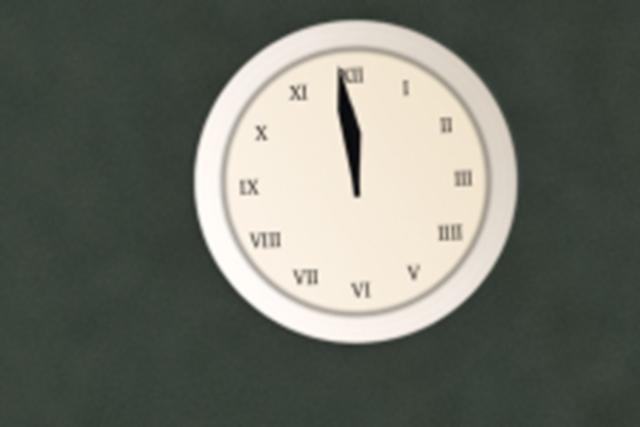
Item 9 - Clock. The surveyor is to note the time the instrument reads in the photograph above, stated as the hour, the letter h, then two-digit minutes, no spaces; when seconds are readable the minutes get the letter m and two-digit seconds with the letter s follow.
11h59
